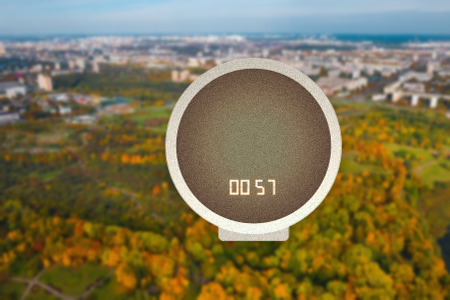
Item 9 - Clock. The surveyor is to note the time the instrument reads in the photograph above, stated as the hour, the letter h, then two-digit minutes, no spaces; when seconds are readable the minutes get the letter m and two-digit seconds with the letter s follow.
0h57
